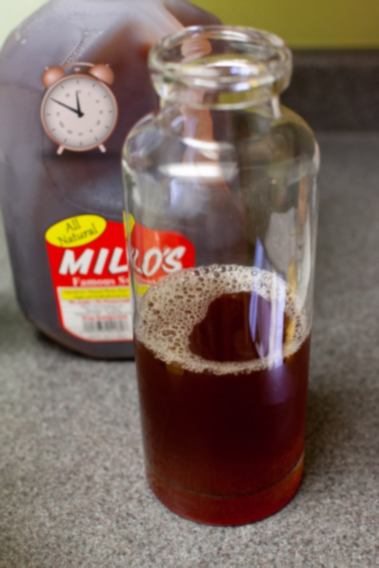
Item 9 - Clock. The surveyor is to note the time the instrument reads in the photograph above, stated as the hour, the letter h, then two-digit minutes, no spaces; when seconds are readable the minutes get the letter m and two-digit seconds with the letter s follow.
11h50
